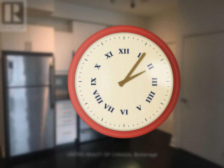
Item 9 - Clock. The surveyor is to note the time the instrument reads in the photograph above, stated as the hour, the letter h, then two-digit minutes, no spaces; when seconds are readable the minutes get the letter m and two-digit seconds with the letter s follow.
2h06
